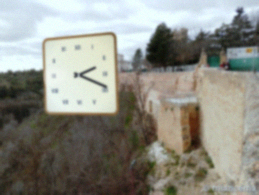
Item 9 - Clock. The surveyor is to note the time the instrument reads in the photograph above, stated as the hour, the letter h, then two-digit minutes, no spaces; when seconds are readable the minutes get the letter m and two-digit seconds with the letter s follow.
2h19
